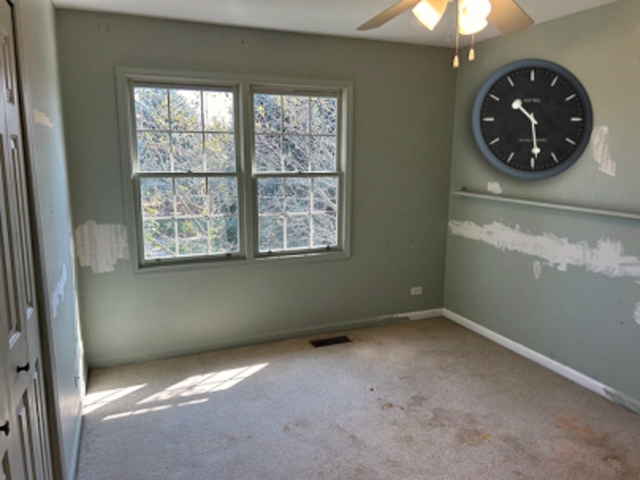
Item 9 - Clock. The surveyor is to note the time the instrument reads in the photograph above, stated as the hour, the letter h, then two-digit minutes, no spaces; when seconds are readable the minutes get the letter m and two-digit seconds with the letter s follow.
10h29
